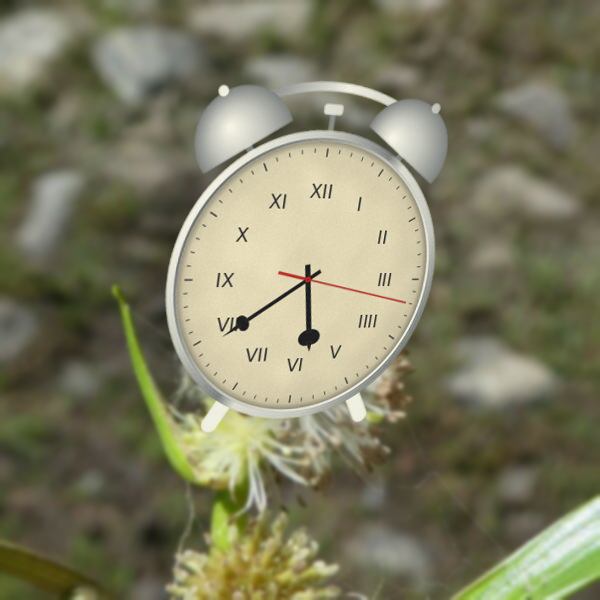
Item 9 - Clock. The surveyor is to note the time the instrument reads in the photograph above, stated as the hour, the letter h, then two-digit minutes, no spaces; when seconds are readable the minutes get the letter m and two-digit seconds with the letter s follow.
5h39m17s
